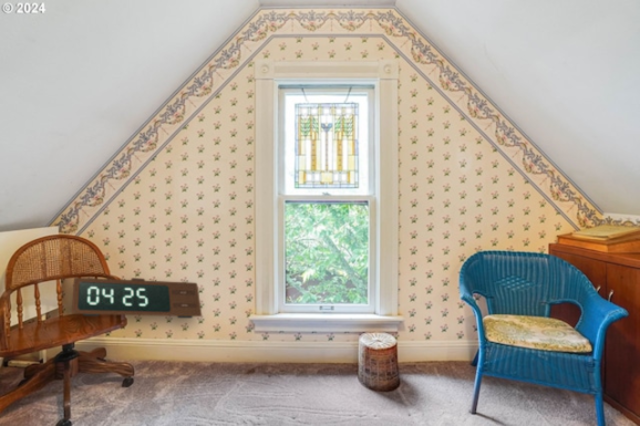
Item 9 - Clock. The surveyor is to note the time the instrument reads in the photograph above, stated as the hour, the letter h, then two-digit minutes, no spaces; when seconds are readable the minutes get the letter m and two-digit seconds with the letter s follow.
4h25
